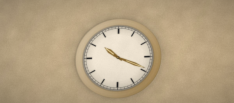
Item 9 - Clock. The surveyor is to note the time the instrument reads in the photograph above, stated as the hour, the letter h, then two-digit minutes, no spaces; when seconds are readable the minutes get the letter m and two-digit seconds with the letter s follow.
10h19
